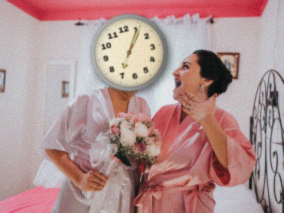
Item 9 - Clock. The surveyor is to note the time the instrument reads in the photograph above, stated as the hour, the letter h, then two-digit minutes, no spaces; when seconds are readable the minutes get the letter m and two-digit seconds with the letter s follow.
7h06
